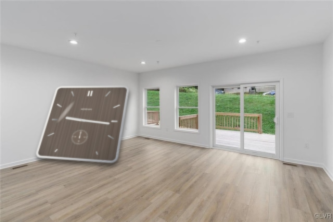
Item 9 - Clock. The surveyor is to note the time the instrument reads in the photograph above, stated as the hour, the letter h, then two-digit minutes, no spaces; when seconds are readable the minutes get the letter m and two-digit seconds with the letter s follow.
9h16
